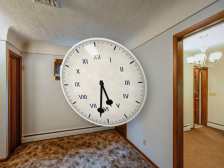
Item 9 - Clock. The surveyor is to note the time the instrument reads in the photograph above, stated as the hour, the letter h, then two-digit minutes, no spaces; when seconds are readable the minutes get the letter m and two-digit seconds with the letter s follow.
5h32
